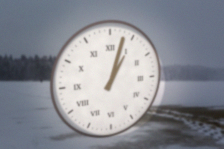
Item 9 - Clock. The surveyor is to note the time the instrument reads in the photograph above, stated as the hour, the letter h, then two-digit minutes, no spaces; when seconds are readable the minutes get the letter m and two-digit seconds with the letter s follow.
1h03
